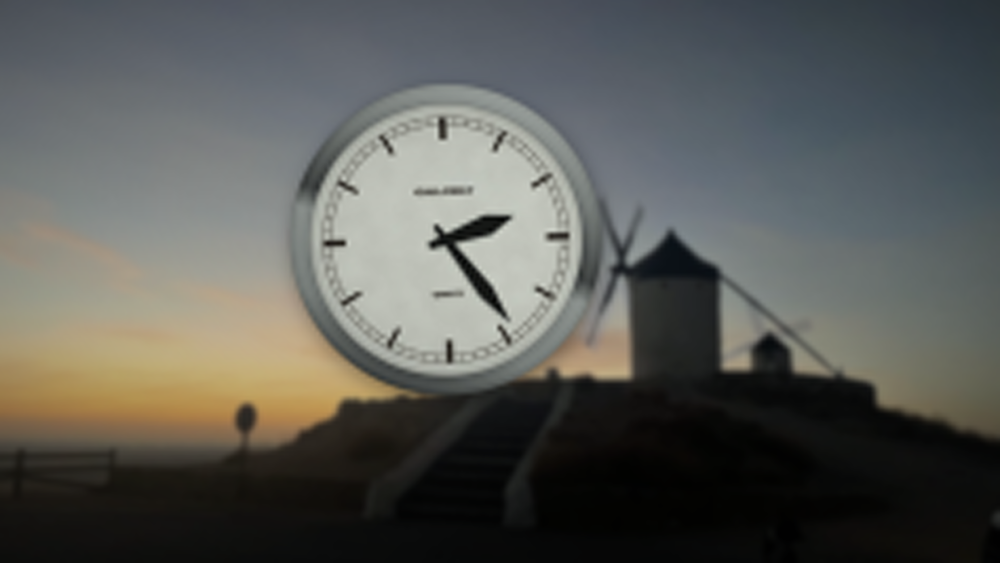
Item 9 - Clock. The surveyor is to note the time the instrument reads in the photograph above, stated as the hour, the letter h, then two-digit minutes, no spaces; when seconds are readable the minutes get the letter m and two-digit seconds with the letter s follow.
2h24
